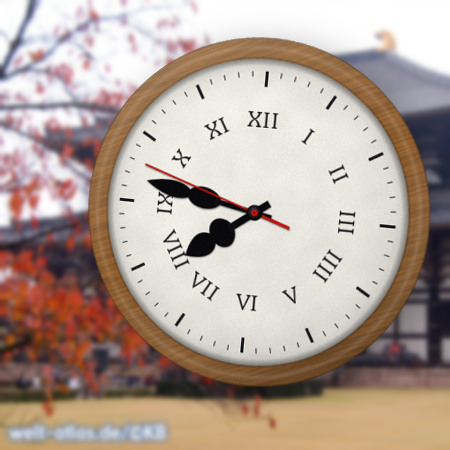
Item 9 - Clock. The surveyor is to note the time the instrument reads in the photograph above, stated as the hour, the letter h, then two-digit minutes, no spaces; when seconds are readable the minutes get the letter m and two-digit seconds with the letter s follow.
7h46m48s
